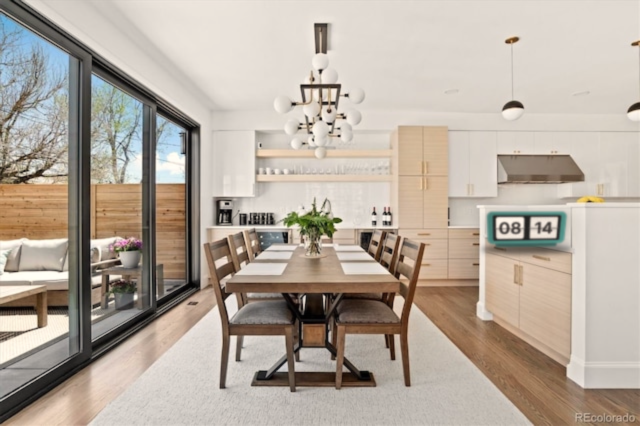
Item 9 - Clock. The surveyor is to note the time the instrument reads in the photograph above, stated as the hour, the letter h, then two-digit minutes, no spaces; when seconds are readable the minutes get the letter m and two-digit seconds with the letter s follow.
8h14
